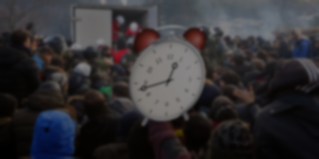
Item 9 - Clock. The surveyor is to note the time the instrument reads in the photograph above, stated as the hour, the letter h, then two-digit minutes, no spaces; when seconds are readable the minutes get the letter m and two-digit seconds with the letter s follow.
12h43
